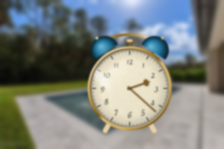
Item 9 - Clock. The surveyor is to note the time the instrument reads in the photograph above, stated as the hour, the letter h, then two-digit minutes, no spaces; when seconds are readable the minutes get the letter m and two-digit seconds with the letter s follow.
2h22
